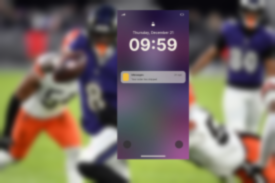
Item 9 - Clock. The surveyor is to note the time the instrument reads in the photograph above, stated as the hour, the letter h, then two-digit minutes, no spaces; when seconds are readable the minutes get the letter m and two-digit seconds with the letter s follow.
9h59
